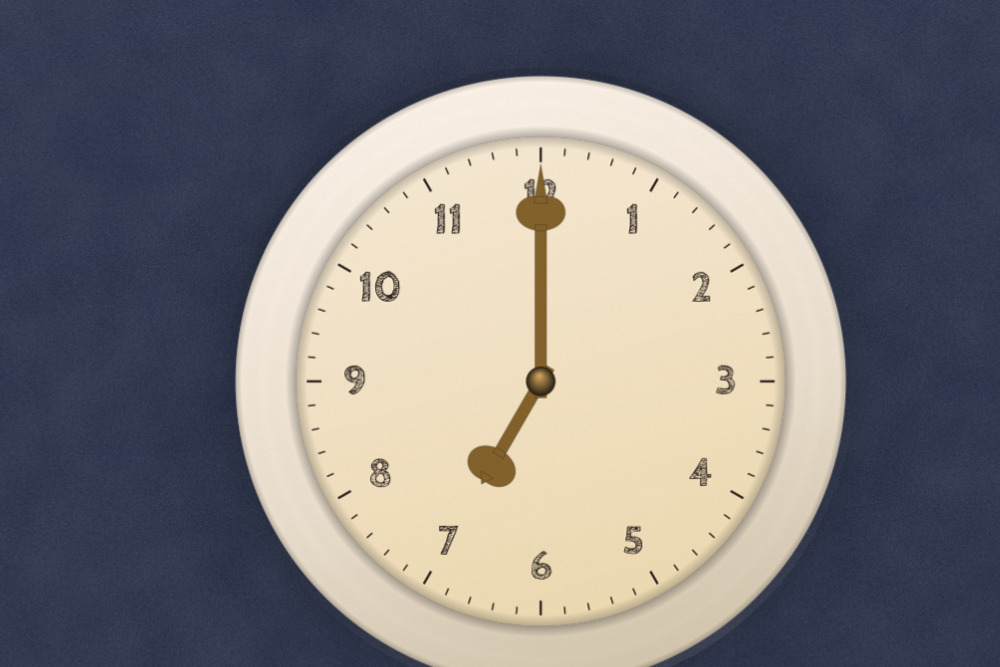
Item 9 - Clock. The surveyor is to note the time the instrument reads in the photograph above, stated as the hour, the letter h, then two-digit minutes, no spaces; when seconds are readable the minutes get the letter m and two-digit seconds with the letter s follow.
7h00
